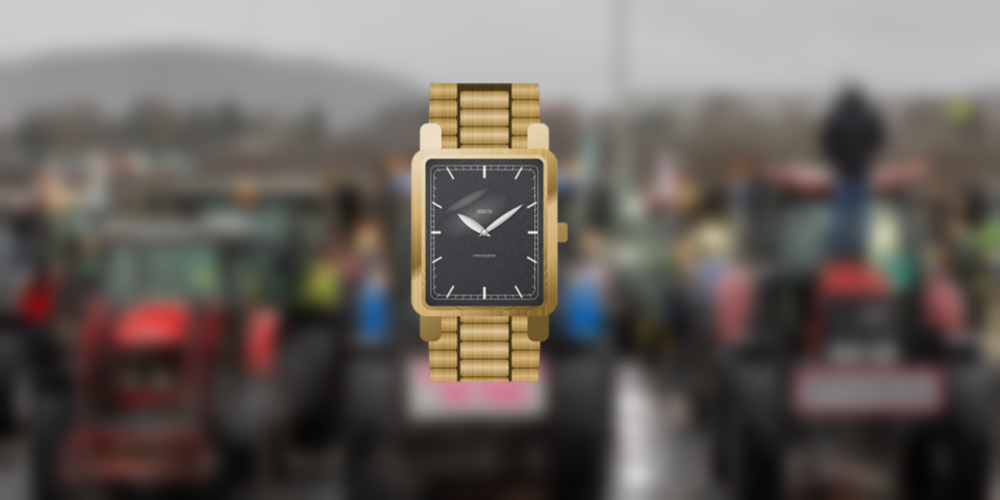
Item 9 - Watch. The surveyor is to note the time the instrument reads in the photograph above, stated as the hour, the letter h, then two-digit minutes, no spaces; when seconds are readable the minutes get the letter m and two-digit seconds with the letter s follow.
10h09
